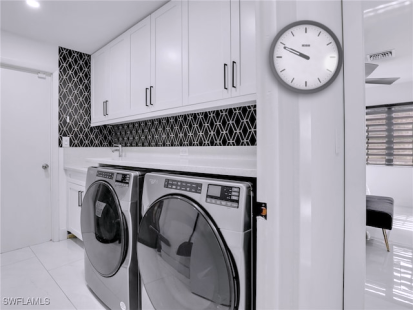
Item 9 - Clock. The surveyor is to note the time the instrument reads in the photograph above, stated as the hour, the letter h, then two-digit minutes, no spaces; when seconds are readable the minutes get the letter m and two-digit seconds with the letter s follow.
9h49
